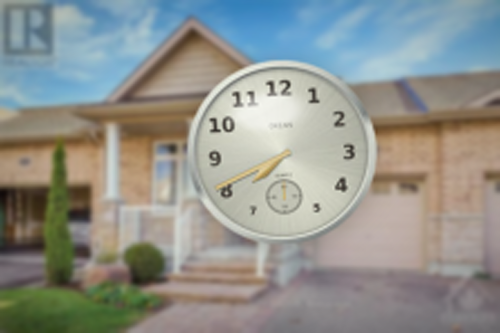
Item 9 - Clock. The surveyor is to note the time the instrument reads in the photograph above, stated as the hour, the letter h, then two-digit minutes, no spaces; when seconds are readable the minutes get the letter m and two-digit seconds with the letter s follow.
7h41
